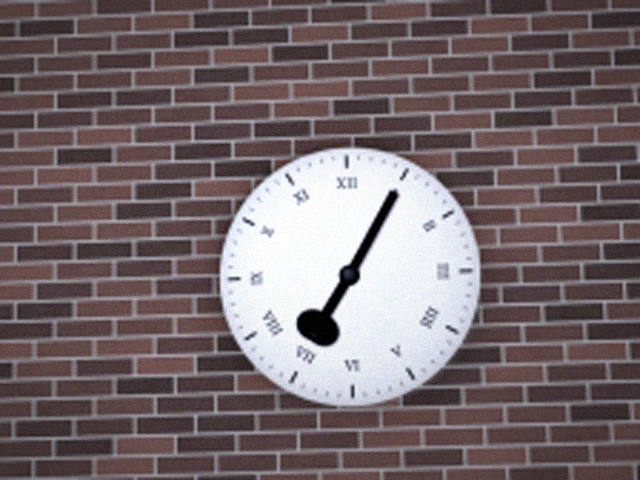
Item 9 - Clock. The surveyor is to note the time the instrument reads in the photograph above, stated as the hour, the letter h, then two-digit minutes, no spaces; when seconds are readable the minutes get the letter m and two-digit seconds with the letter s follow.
7h05
